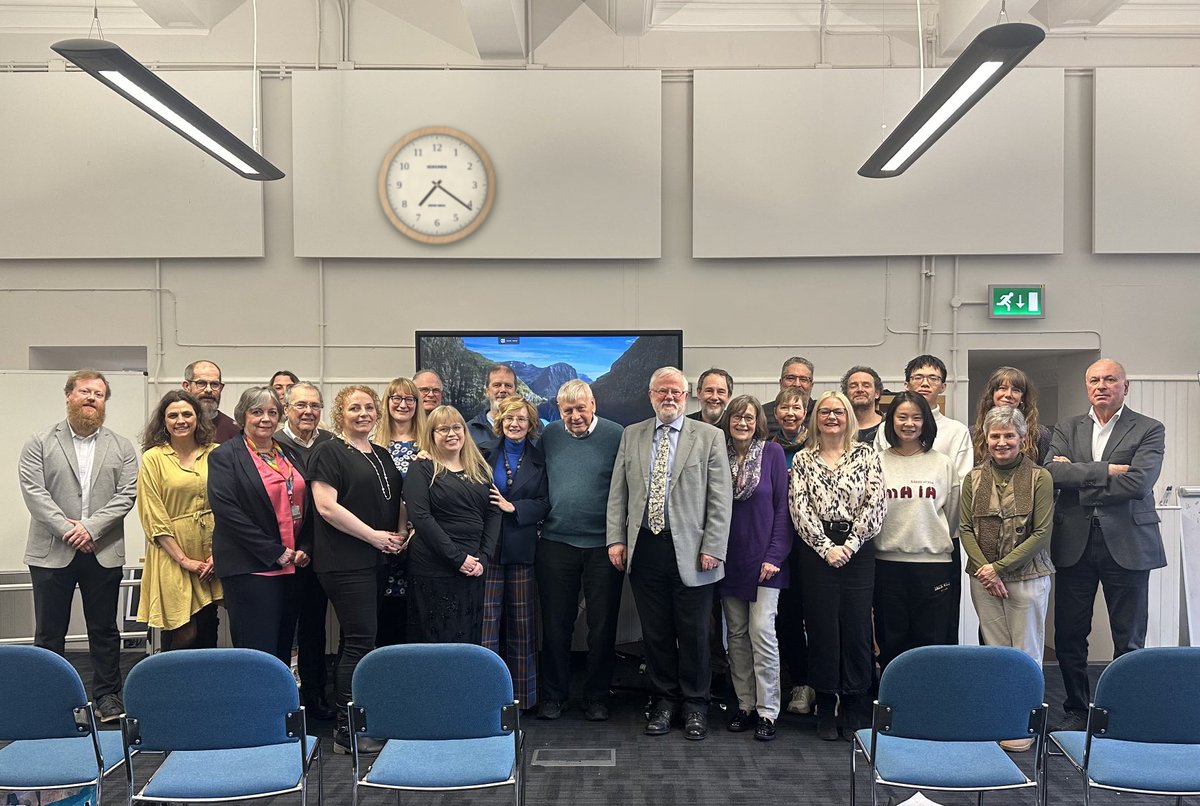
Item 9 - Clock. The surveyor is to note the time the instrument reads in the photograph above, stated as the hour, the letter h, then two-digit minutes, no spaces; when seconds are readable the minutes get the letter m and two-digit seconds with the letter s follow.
7h21
